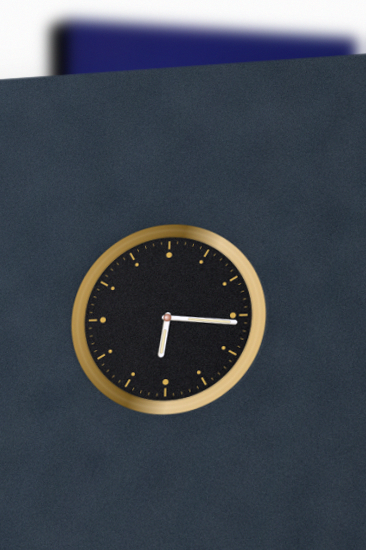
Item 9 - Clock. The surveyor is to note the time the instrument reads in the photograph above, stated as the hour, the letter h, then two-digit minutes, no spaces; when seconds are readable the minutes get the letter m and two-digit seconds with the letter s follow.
6h16
